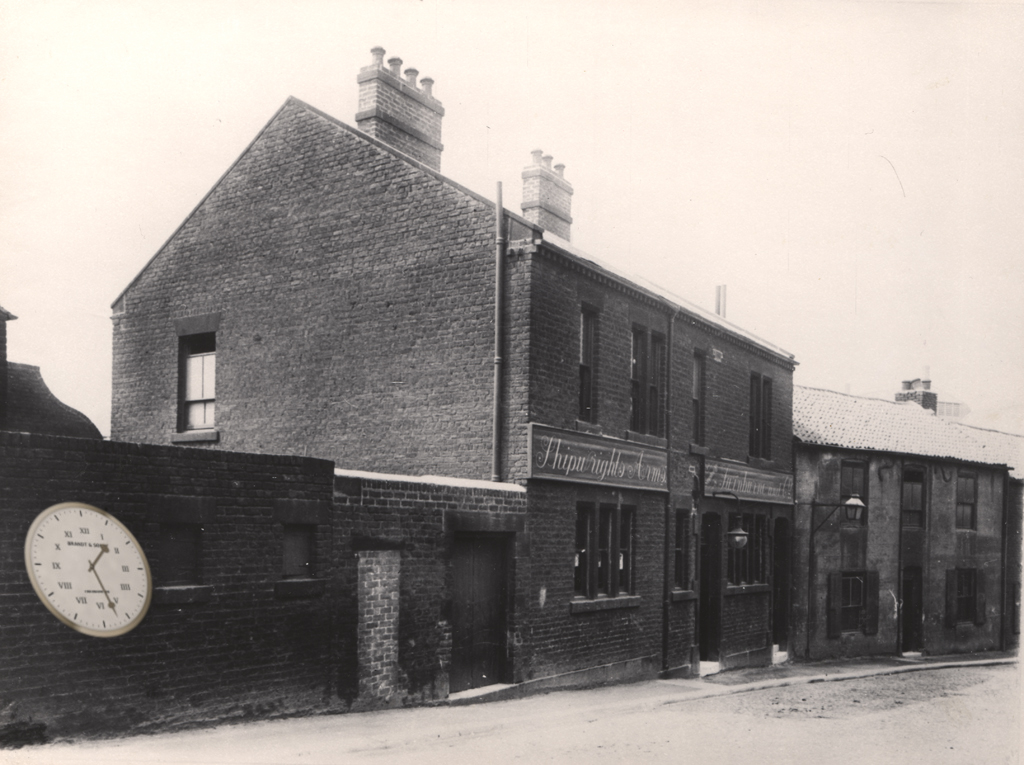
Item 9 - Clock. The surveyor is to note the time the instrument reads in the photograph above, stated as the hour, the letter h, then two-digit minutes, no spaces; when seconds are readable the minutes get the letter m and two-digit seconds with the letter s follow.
1h27
